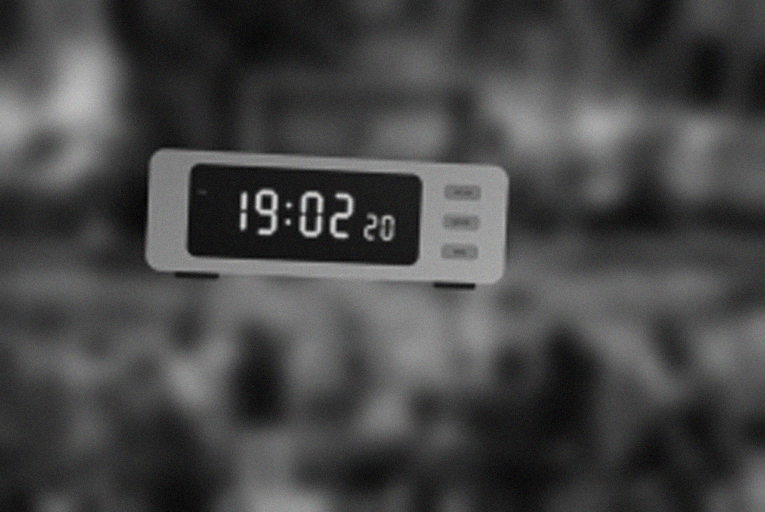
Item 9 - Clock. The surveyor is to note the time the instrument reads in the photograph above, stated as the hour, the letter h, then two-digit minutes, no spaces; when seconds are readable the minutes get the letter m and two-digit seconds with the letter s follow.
19h02m20s
